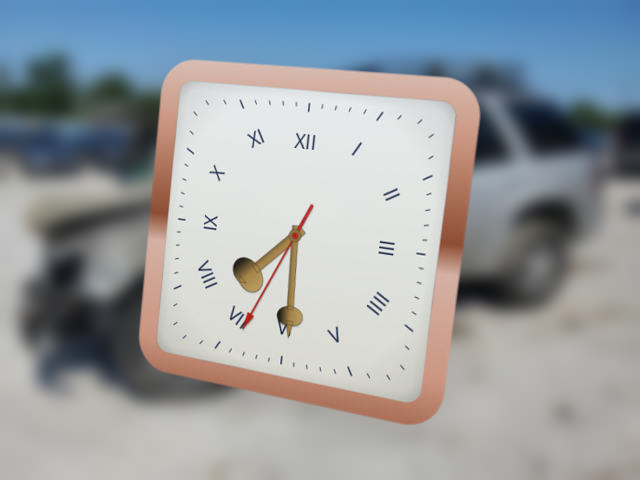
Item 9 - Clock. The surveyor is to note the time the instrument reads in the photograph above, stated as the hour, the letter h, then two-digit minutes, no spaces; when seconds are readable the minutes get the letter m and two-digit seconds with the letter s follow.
7h29m34s
